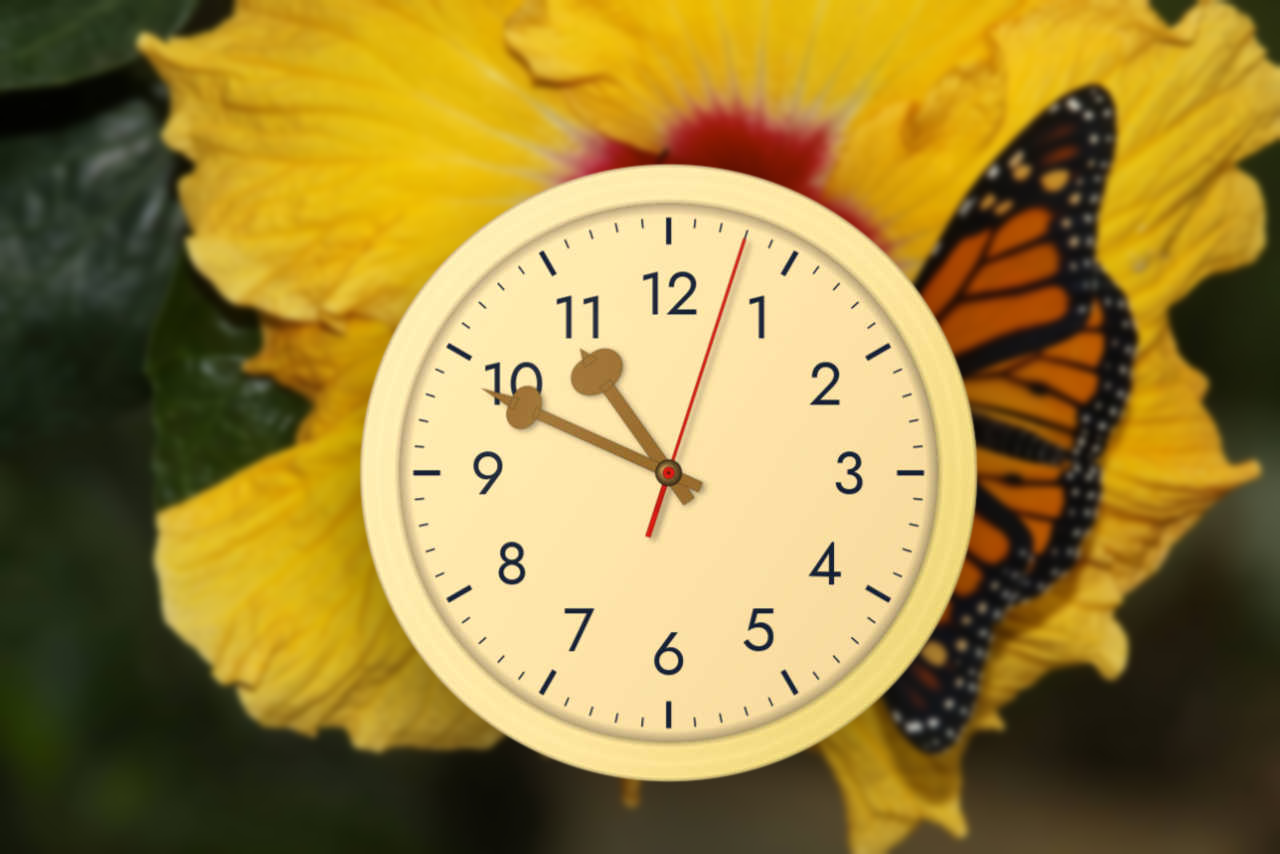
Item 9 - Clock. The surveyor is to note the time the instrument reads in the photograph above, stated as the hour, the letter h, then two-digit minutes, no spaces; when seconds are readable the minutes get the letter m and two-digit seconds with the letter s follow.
10h49m03s
